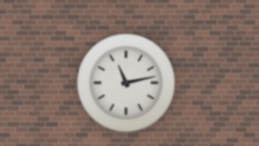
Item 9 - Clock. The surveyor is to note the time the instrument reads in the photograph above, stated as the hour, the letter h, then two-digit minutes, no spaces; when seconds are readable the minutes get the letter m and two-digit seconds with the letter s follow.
11h13
